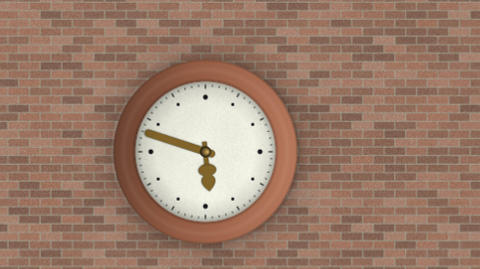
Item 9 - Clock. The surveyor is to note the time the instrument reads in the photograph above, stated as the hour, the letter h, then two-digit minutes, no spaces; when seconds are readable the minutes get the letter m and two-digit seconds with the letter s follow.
5h48
